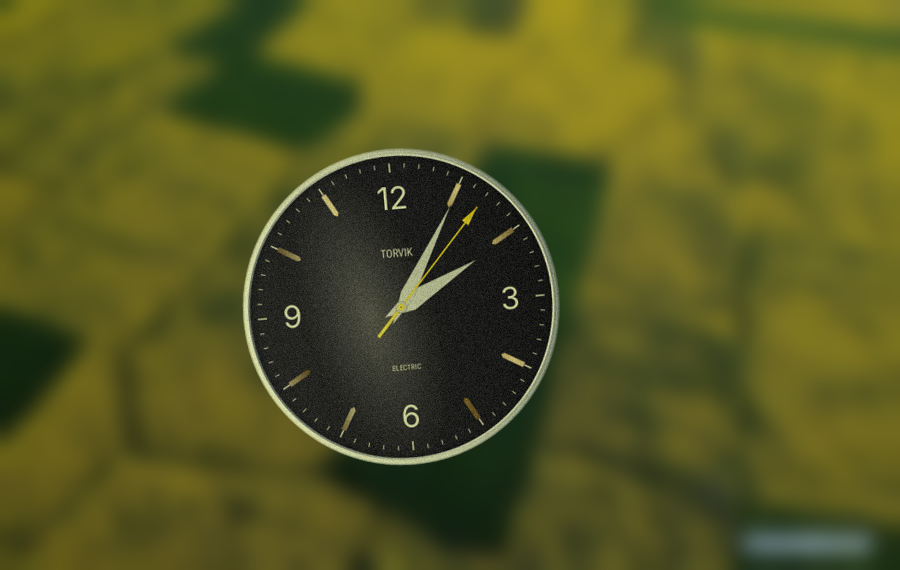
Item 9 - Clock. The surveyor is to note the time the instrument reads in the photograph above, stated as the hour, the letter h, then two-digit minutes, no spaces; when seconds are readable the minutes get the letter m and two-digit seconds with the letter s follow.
2h05m07s
